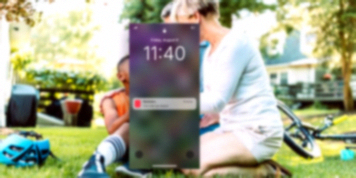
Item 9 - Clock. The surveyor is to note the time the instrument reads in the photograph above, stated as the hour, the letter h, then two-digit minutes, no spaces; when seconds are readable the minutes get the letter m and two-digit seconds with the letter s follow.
11h40
